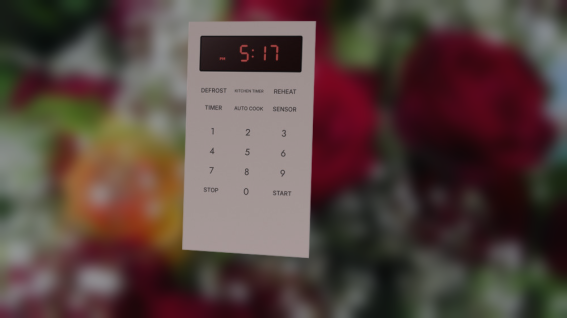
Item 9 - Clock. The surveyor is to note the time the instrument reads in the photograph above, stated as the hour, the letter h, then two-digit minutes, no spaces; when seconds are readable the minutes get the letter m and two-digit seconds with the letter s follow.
5h17
